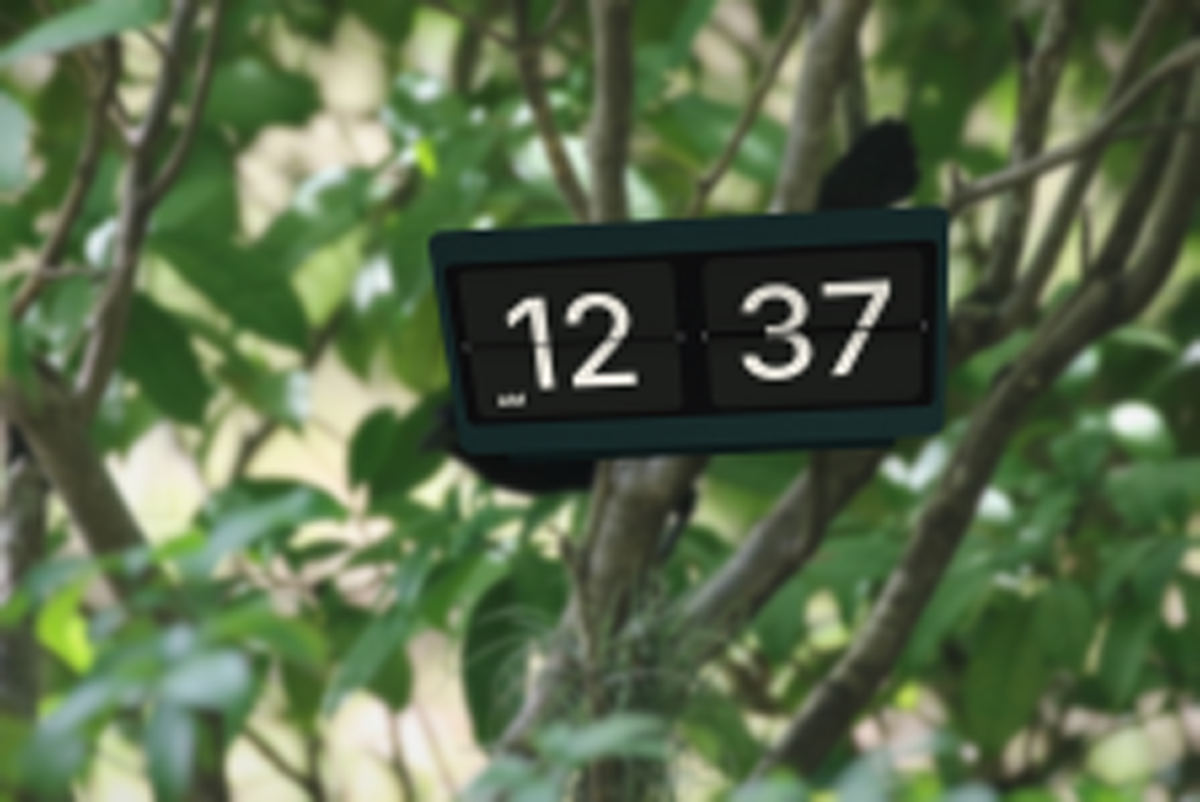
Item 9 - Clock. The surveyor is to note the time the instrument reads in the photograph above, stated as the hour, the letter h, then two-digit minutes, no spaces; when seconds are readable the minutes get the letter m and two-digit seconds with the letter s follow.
12h37
